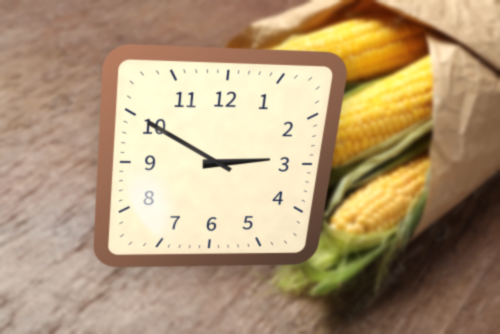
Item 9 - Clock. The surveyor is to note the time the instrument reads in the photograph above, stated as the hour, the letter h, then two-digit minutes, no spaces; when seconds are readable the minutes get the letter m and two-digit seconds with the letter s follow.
2h50
